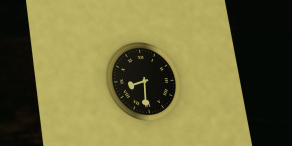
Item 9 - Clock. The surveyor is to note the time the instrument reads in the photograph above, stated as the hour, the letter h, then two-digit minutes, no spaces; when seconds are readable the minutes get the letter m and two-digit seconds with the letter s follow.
8h31
